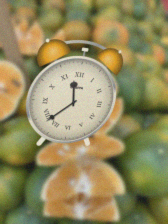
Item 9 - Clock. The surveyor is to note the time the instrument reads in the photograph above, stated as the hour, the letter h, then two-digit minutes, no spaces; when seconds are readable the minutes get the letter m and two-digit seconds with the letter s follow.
11h38
